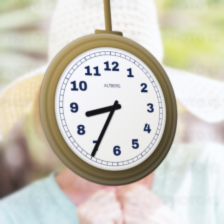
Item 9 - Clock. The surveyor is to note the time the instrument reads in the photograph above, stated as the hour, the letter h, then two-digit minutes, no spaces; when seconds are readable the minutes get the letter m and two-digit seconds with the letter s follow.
8h35
